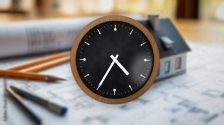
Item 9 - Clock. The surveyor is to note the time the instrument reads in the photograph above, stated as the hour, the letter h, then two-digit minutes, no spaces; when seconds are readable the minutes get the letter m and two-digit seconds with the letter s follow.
4h35
